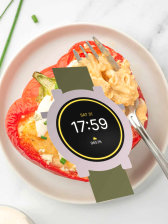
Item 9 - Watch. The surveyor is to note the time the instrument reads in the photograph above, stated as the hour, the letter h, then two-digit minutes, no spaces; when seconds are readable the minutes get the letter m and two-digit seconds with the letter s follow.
17h59
